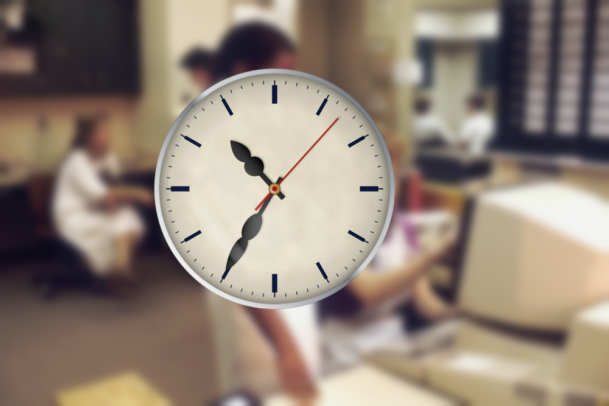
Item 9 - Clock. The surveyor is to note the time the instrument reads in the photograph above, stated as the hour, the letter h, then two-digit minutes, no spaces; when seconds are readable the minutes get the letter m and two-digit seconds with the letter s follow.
10h35m07s
